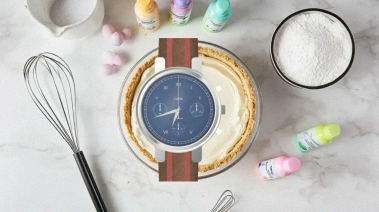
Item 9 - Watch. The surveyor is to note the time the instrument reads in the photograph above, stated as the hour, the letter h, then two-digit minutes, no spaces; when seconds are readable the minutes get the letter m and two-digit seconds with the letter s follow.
6h42
